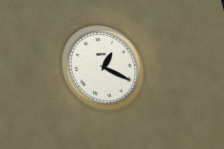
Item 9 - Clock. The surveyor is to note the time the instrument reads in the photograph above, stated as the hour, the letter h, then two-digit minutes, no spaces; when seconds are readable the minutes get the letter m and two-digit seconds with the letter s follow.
1h20
